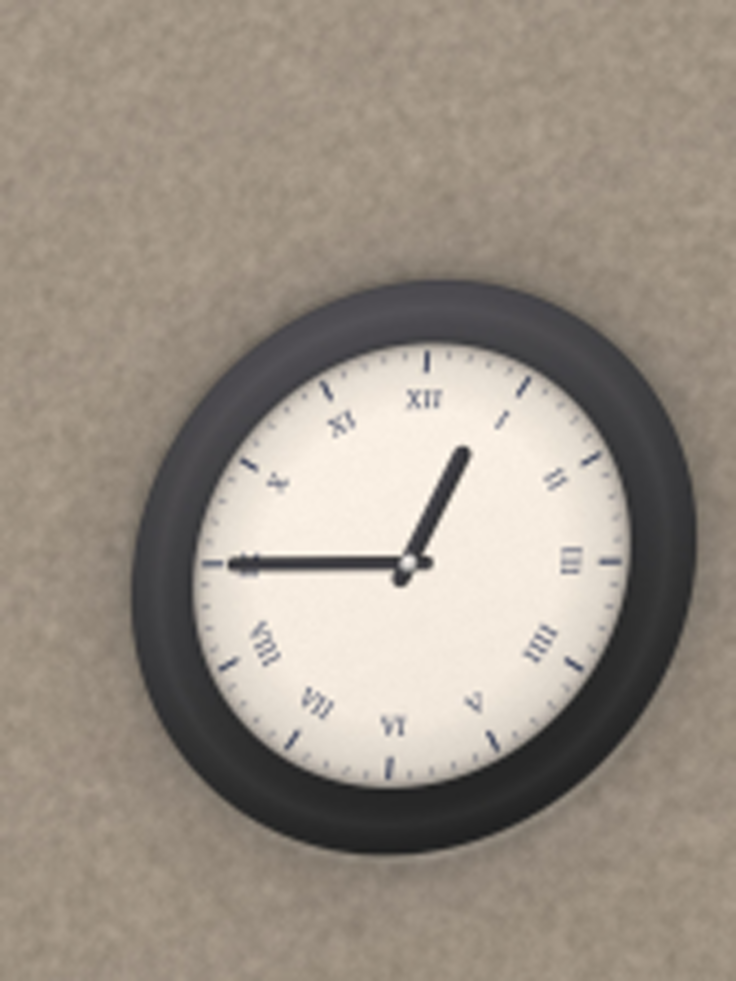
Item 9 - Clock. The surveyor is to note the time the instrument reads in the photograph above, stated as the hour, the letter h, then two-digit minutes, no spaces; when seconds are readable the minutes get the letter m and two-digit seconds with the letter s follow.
12h45
